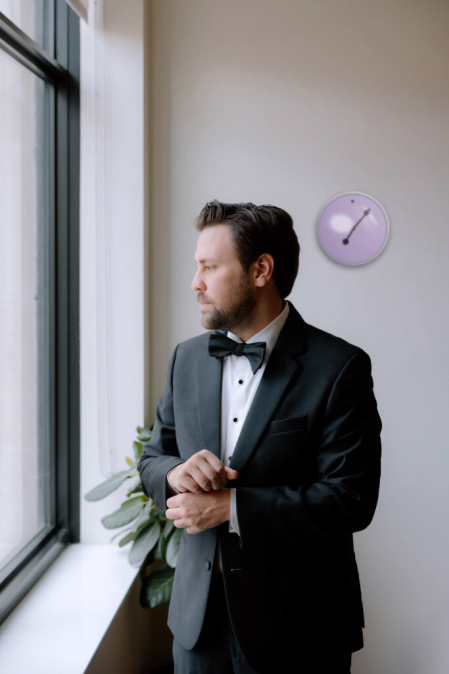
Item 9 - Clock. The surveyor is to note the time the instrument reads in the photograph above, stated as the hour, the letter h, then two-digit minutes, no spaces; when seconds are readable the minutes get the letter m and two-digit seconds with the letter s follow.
7h07
